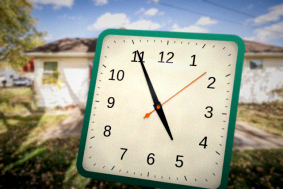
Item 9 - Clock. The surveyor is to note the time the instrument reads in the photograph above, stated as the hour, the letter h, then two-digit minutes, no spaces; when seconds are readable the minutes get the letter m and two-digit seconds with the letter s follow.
4h55m08s
